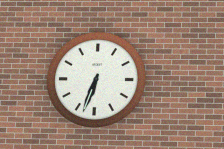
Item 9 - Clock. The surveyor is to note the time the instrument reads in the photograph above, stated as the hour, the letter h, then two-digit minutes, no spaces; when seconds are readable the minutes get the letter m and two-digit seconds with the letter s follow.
6h33
